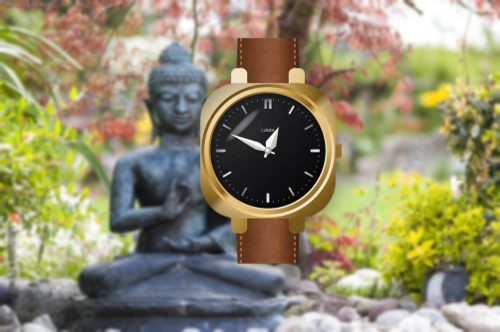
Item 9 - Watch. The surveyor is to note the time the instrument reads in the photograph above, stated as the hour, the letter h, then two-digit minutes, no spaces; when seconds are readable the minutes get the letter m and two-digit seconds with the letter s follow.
12h49
